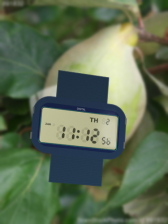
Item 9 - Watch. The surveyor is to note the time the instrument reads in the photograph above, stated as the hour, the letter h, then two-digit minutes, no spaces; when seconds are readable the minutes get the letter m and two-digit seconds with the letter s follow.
11h12m56s
